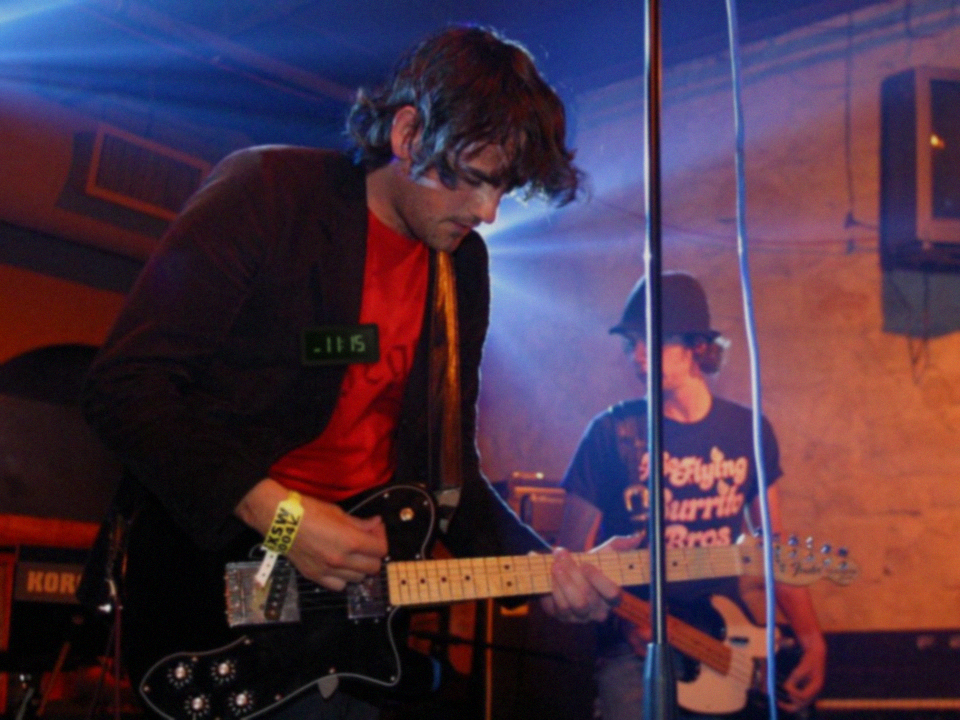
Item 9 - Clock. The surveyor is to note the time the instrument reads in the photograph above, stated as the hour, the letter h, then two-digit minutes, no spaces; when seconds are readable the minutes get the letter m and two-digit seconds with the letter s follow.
11h15
